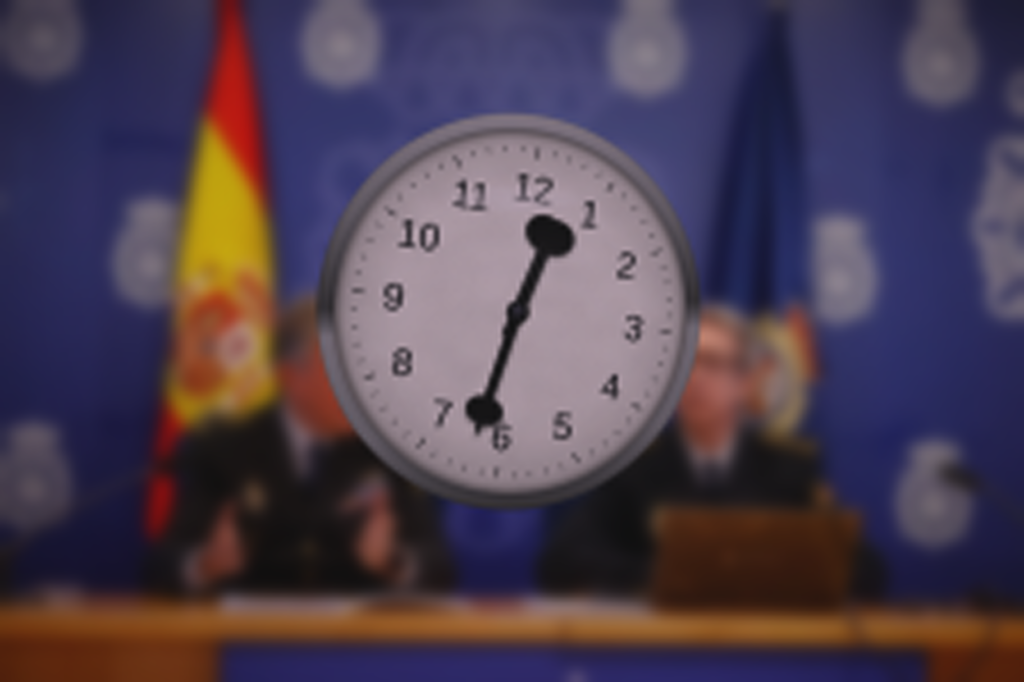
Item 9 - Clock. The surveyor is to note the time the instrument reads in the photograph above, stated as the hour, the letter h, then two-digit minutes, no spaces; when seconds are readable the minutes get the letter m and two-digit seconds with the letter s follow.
12h32
